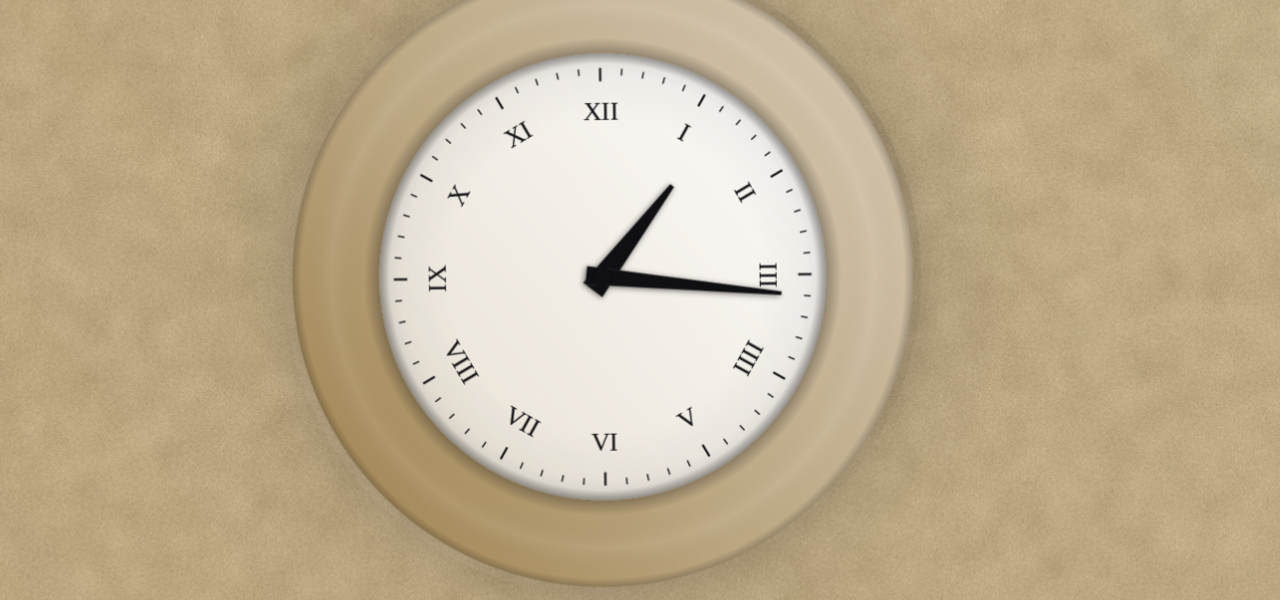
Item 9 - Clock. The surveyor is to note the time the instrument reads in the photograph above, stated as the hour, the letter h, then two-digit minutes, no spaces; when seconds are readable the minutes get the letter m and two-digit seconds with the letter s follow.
1h16
